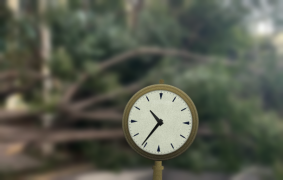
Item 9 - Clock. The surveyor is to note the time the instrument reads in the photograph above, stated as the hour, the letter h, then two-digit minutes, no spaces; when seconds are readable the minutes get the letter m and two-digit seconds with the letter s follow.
10h36
